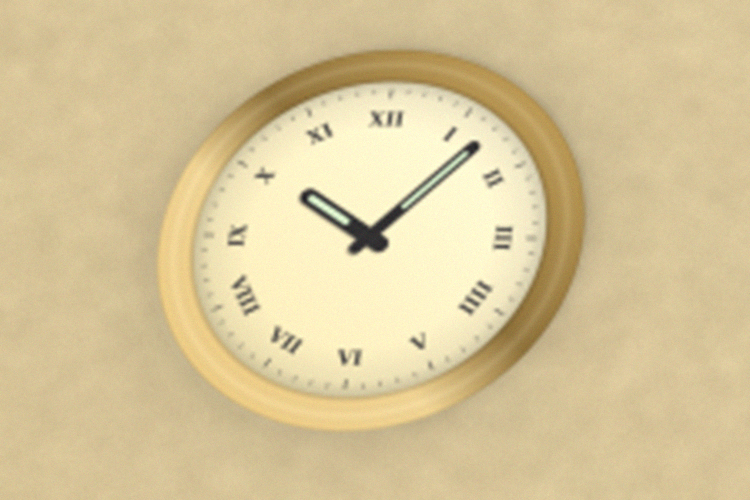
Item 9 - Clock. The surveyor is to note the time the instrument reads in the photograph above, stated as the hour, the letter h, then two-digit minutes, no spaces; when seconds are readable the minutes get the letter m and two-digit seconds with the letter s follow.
10h07
